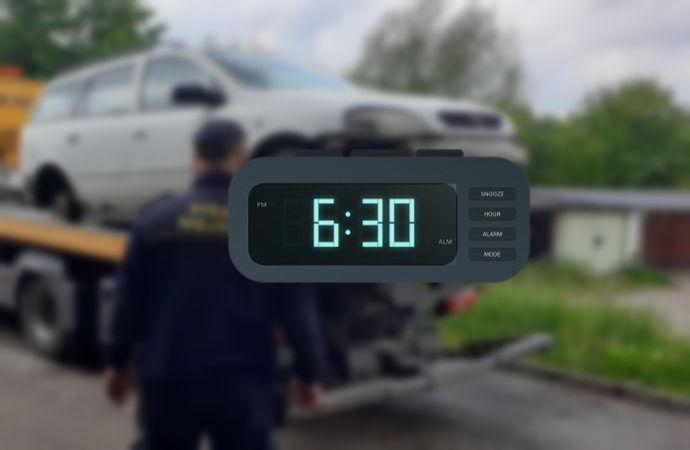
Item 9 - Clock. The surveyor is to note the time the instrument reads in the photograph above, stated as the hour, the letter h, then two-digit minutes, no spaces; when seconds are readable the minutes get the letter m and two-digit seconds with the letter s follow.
6h30
